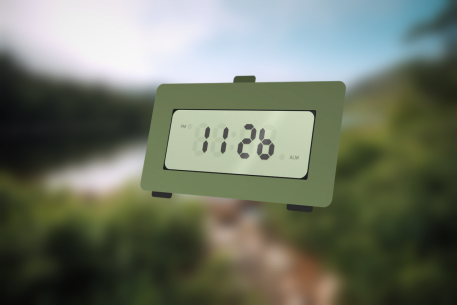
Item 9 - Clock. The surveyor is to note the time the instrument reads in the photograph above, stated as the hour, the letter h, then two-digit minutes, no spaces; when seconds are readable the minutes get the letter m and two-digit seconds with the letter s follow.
11h26
